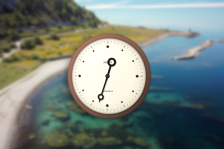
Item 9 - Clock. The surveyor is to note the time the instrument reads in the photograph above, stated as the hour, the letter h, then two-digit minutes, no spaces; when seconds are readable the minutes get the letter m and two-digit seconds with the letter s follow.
12h33
